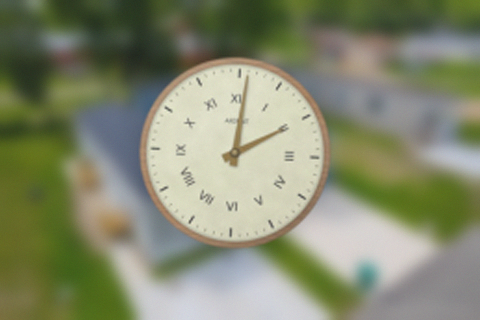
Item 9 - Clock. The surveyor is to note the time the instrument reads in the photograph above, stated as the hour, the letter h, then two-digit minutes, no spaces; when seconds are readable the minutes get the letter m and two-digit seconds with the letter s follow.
2h01
